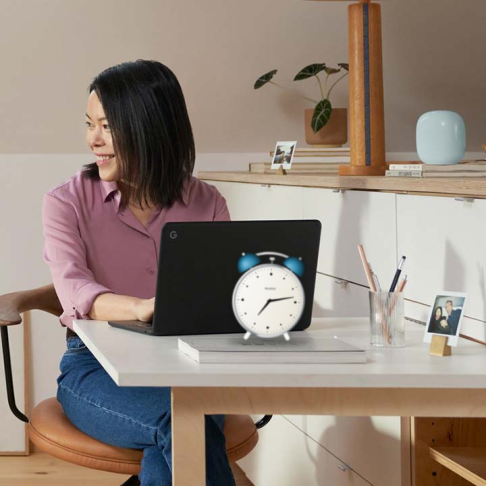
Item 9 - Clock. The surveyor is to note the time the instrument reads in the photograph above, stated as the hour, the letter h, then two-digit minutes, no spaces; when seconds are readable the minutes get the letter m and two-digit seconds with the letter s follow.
7h13
